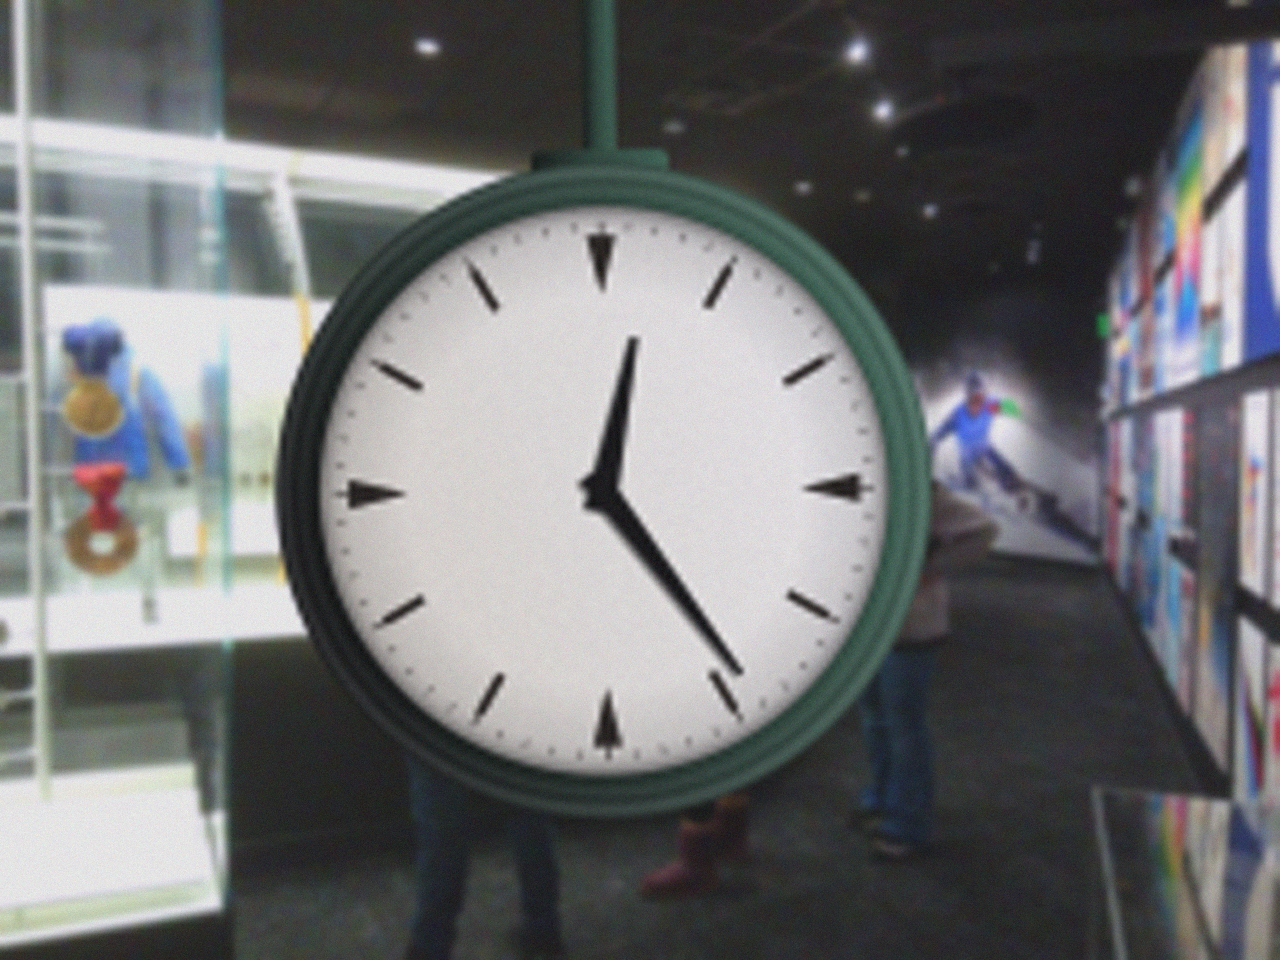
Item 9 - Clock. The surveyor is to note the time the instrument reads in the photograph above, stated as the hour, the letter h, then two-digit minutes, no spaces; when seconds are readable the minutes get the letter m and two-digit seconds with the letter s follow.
12h24
